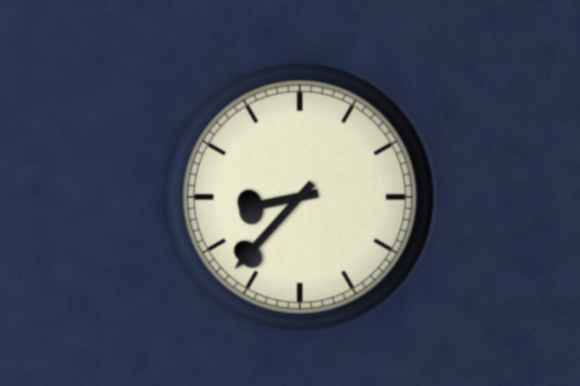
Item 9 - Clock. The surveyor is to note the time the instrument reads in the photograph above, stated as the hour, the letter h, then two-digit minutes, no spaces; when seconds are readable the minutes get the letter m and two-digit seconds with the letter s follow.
8h37
